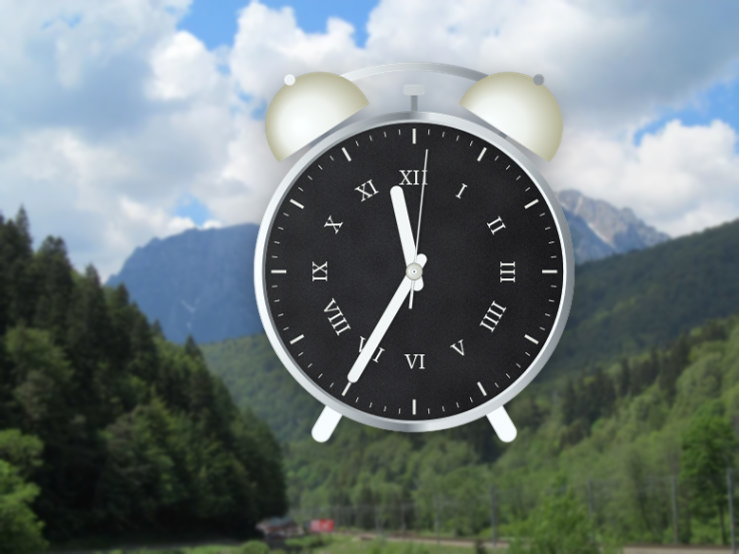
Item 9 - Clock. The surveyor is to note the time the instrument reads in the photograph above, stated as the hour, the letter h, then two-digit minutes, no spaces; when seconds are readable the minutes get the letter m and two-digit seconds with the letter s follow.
11h35m01s
